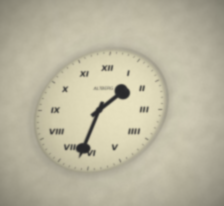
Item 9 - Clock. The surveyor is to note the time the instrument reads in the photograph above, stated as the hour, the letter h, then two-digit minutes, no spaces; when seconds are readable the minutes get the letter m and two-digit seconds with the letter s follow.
1h32
